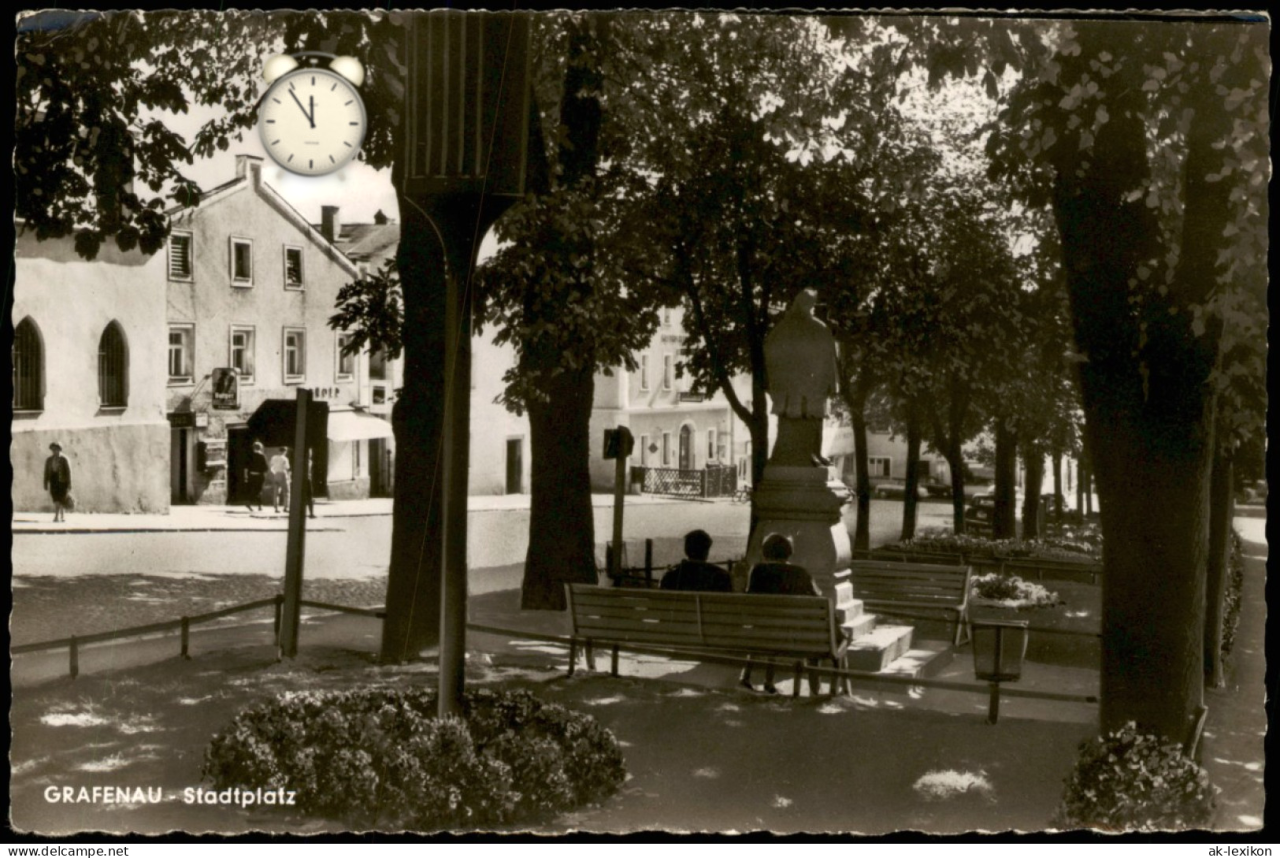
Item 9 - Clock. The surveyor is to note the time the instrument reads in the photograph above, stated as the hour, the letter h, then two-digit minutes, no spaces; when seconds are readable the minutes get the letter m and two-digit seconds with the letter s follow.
11h54
